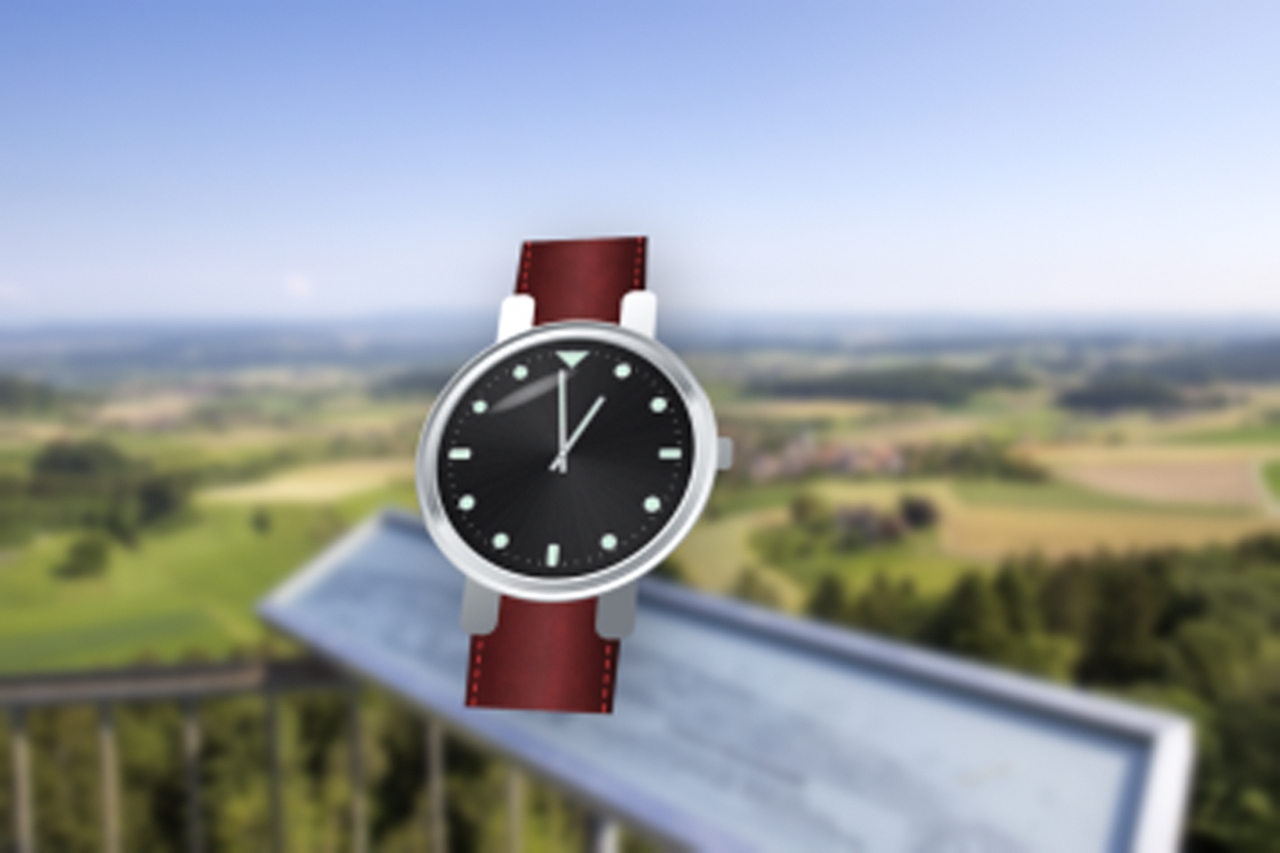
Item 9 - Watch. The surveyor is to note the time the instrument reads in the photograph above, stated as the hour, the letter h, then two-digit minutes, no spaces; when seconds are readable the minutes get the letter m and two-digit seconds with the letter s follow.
12h59
